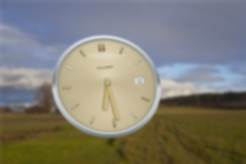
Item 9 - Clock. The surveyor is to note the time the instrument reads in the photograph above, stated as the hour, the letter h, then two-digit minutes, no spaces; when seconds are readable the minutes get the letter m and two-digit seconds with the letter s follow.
6h29
